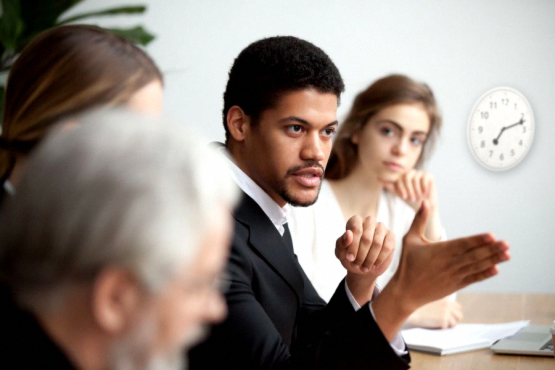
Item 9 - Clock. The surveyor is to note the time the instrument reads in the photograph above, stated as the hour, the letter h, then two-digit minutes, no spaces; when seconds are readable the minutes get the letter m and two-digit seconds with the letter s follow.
7h12
